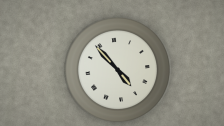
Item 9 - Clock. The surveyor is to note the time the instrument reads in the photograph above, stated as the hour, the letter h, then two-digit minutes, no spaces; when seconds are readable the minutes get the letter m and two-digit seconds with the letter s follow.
4h54
